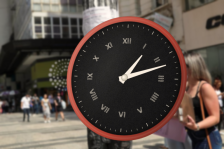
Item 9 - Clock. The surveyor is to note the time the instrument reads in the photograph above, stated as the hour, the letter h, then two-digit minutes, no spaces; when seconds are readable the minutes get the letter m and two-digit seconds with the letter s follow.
1h12
